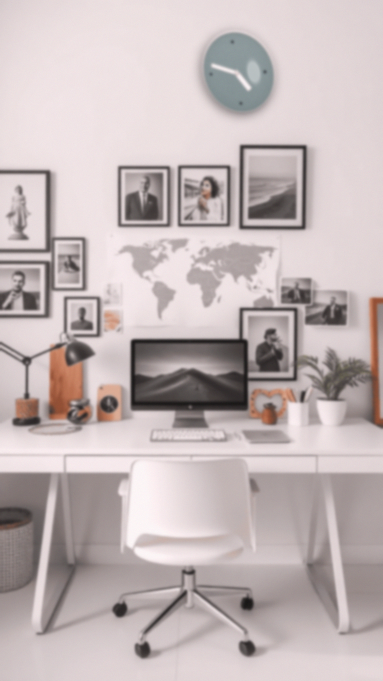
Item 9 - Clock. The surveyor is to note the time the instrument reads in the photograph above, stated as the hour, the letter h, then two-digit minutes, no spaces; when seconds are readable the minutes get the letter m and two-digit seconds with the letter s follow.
4h48
